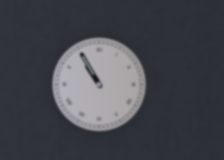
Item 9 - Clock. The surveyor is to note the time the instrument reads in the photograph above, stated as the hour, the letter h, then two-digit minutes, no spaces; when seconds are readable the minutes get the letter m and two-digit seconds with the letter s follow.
10h55
